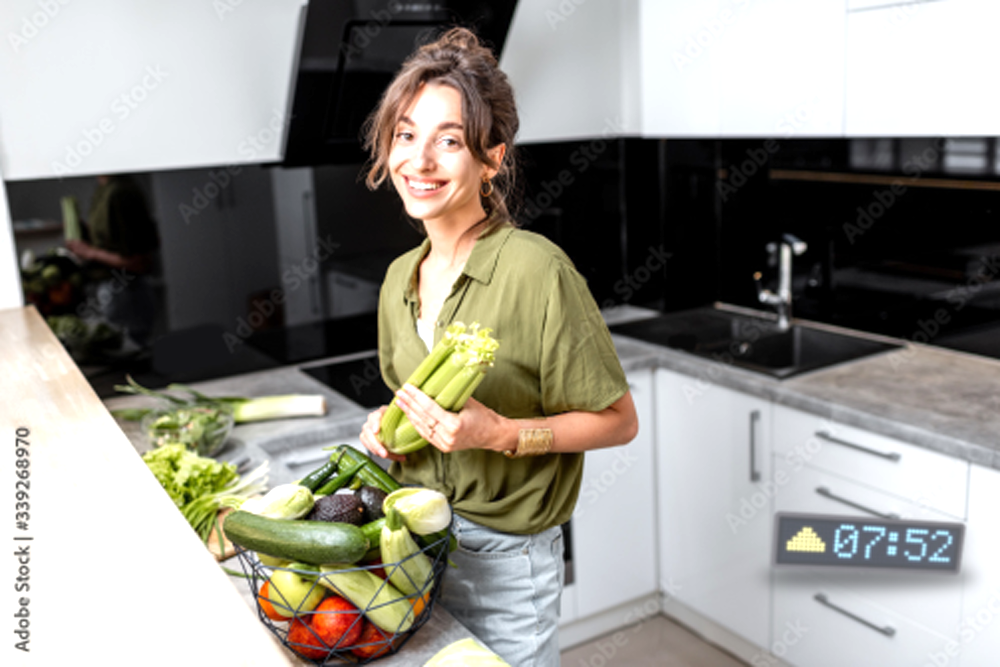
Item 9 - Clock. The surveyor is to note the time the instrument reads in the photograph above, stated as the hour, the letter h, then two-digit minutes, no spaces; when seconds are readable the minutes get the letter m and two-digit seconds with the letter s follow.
7h52
